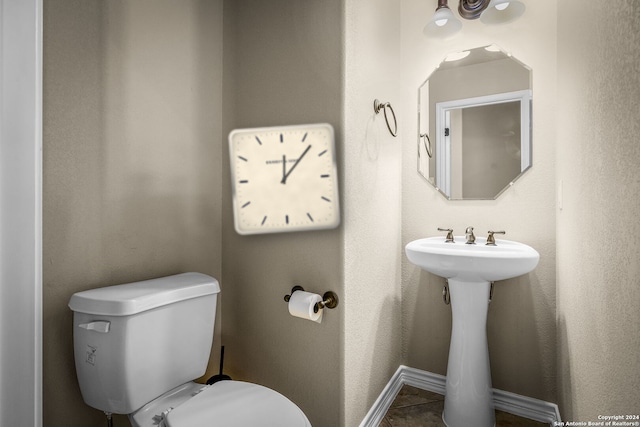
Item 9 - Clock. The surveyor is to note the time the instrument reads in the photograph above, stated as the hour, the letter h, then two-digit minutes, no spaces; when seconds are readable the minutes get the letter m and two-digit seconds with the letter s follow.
12h07
